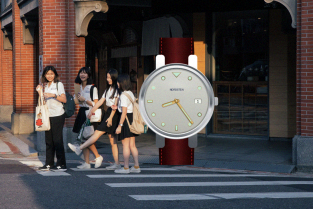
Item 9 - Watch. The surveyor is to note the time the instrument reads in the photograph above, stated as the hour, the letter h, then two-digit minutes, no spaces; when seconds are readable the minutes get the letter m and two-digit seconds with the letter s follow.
8h24
